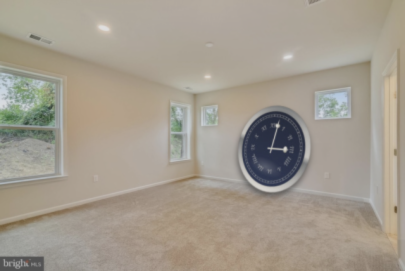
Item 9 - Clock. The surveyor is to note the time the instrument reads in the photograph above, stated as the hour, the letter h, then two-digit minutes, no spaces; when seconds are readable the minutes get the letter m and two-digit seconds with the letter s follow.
3h02
